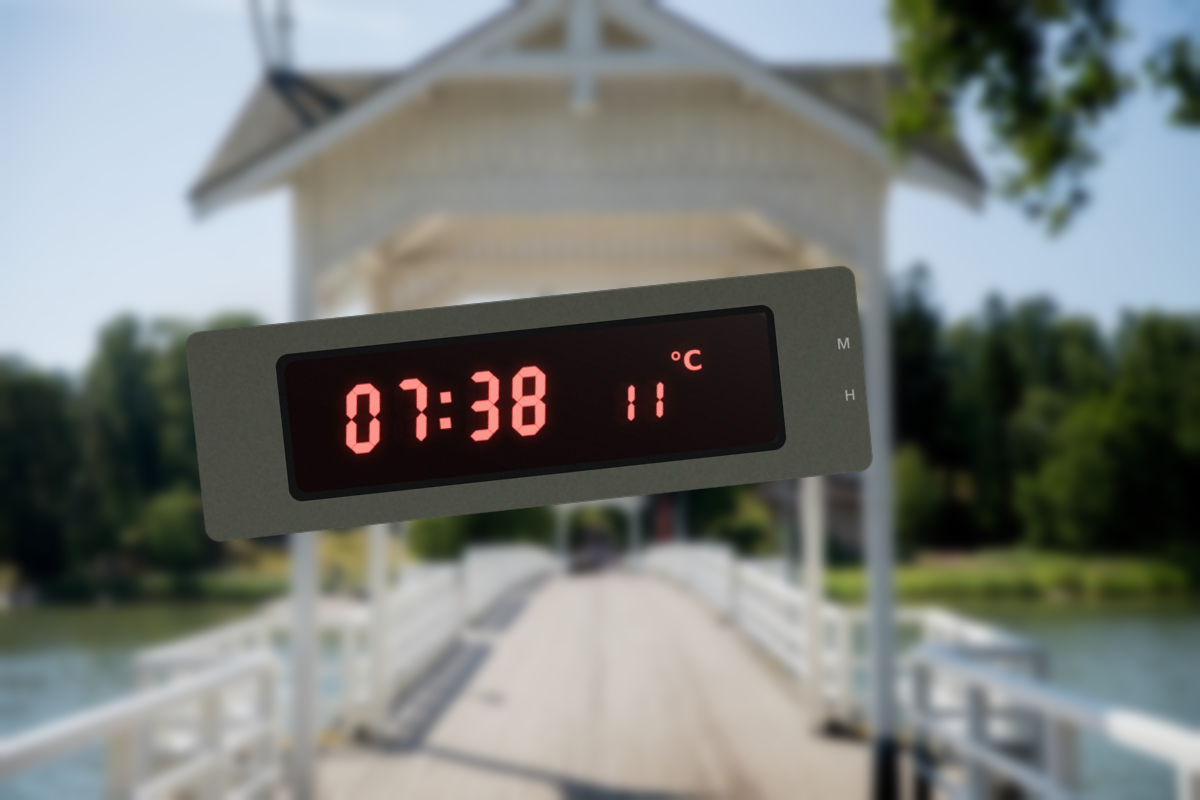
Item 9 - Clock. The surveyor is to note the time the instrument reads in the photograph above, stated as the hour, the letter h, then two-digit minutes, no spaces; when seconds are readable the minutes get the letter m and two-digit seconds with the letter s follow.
7h38
